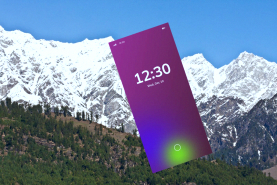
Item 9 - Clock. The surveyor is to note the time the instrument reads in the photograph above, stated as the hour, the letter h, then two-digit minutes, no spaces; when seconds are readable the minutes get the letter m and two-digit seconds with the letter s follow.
12h30
